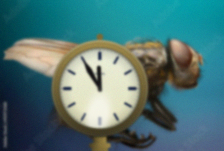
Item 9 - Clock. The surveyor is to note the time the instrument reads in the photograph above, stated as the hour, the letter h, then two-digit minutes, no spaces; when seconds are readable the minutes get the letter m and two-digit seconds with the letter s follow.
11h55
